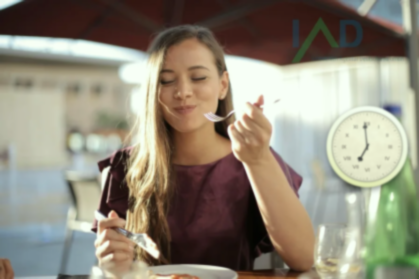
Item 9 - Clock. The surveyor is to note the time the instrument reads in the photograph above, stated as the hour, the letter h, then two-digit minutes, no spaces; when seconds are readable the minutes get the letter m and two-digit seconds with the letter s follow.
6h59
